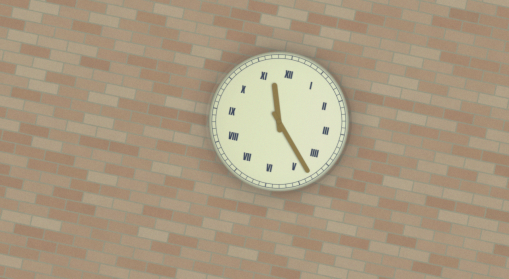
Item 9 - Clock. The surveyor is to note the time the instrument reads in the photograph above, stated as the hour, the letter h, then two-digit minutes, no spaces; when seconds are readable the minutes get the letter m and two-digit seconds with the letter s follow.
11h23
